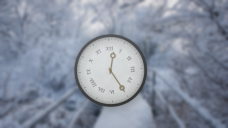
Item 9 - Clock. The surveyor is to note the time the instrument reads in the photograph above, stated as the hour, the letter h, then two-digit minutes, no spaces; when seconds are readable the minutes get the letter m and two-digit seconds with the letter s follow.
12h25
